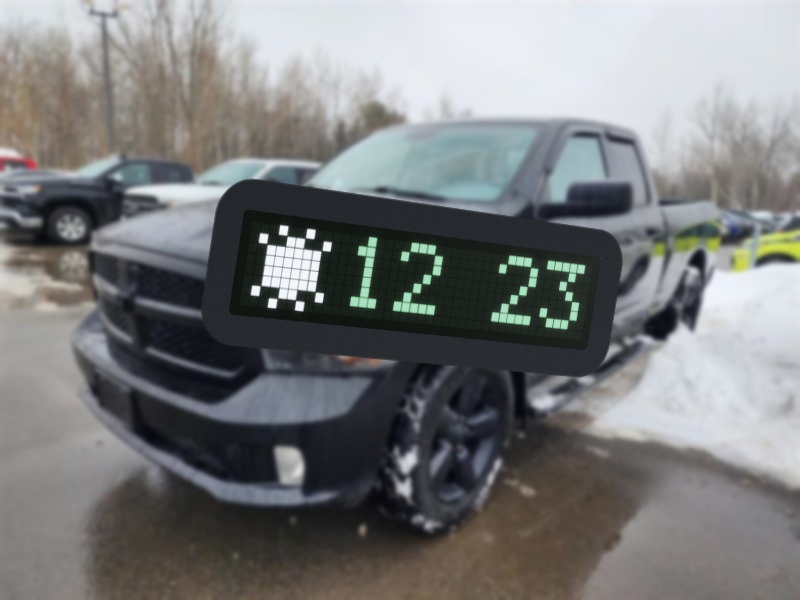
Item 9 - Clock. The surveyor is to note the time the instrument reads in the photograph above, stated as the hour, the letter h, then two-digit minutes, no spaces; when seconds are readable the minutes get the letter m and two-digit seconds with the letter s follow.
12h23
